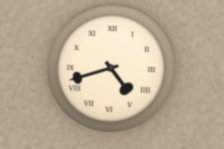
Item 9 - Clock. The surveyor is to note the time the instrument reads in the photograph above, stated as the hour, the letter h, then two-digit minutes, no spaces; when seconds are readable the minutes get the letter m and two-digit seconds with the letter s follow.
4h42
